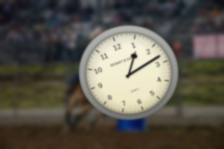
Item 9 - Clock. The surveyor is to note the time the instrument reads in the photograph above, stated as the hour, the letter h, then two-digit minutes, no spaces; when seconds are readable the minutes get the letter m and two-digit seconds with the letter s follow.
1h13
